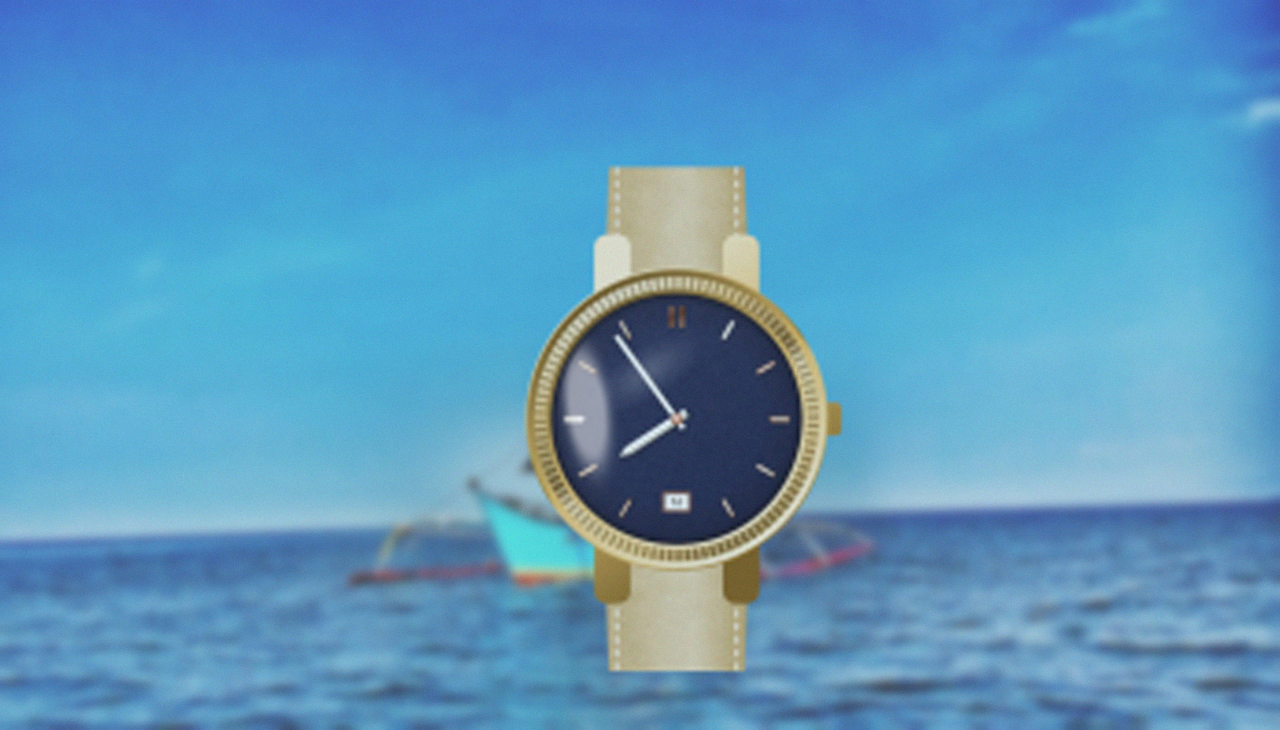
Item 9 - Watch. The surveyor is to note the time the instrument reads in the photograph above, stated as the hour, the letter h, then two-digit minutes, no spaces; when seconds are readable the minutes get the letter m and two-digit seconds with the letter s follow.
7h54
